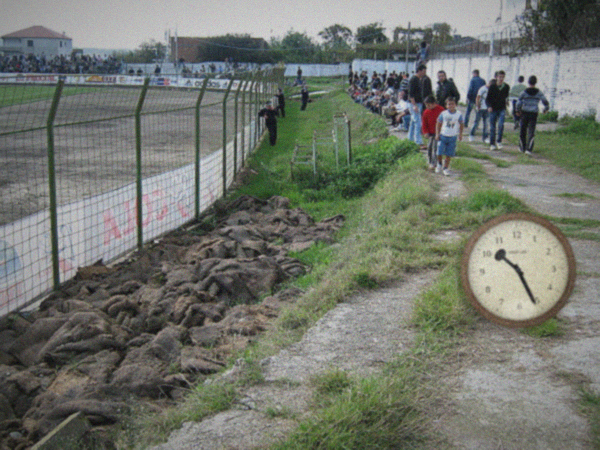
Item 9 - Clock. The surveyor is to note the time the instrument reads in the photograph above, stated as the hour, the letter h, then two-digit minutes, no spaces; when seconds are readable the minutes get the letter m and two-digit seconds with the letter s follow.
10h26
